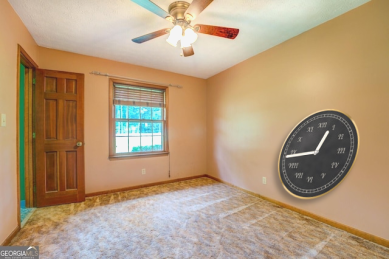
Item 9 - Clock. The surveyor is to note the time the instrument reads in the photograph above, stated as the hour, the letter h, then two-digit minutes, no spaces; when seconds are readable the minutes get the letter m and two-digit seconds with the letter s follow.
12h44
